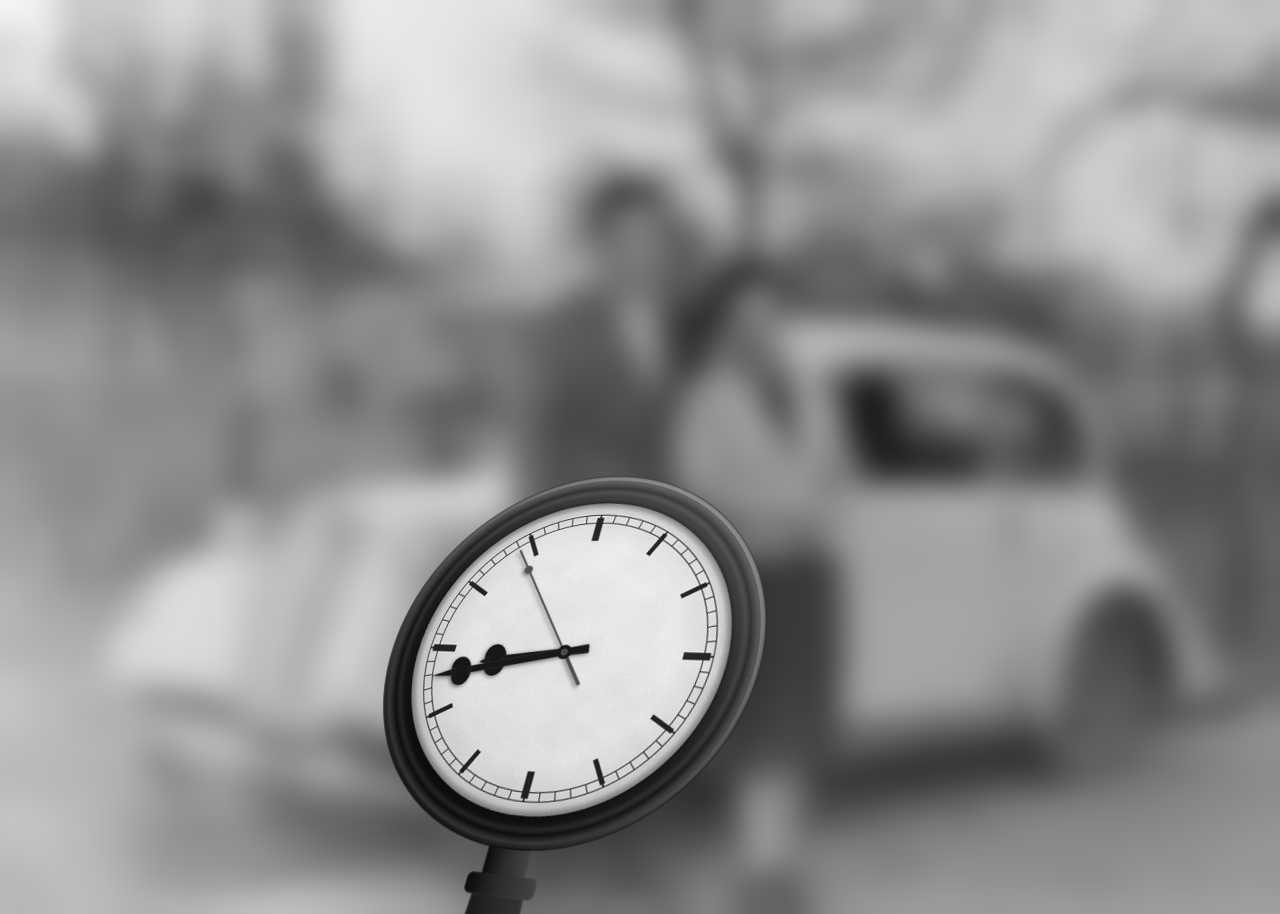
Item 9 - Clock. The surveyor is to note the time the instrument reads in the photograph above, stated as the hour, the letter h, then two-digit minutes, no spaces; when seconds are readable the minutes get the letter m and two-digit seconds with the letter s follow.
8h42m54s
